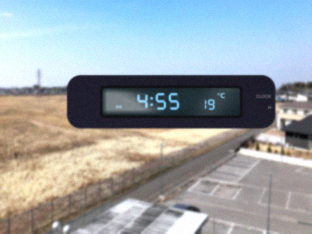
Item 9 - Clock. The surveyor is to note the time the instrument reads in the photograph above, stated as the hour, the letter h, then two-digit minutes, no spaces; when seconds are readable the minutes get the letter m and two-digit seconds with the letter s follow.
4h55
